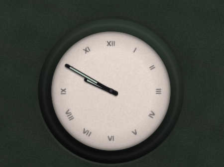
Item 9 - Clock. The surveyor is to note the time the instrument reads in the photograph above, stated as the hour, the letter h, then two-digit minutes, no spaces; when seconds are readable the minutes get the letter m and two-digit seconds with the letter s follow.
9h50
